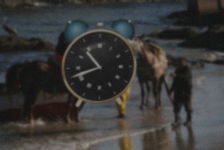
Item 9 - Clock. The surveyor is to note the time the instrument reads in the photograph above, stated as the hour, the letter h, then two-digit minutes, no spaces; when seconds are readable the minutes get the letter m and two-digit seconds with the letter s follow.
10h42
